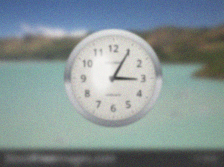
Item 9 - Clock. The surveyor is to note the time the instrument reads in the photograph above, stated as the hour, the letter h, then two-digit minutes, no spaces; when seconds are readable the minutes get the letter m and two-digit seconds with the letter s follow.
3h05
